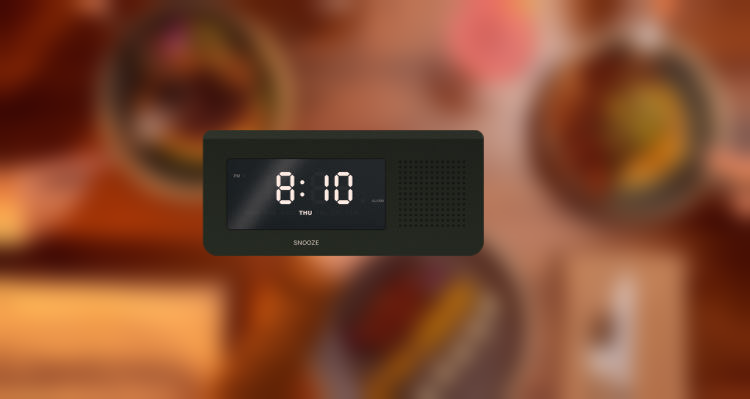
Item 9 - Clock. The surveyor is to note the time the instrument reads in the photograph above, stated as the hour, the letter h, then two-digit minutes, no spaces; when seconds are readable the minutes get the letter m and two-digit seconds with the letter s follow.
8h10
